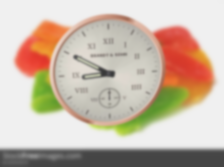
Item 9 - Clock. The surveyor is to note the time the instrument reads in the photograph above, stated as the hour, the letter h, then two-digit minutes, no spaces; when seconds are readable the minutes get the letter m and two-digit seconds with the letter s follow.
8h50
